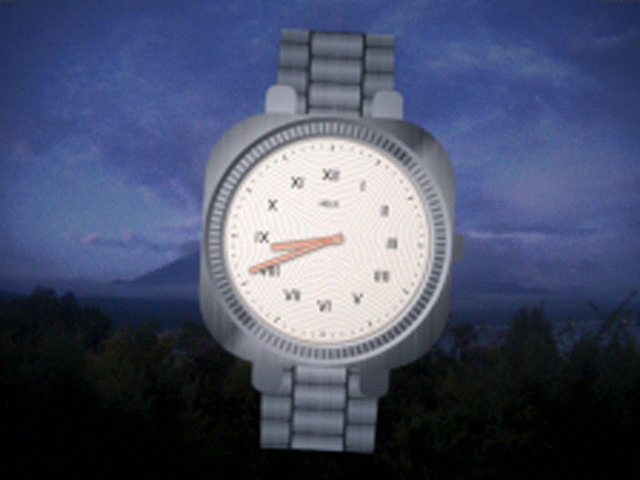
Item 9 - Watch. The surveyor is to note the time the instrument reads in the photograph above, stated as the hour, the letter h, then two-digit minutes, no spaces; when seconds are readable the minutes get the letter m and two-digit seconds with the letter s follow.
8h41
